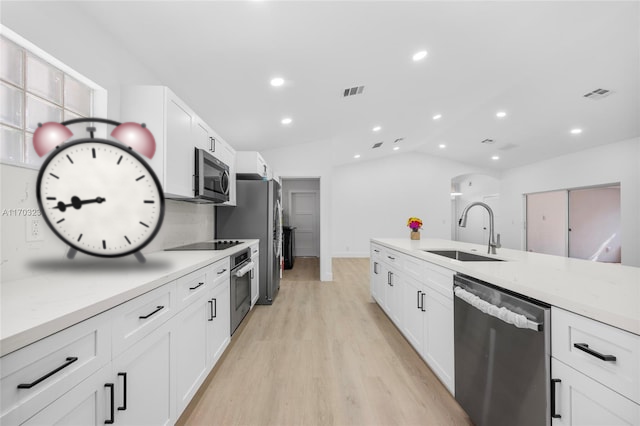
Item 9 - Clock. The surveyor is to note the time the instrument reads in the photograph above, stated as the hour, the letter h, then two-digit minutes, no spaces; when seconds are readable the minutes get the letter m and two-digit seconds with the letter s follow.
8h43
